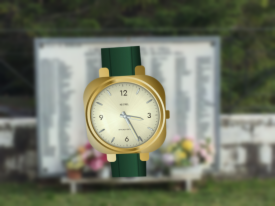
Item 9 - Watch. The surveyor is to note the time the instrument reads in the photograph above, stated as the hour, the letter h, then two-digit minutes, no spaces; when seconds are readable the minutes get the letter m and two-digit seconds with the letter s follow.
3h26
